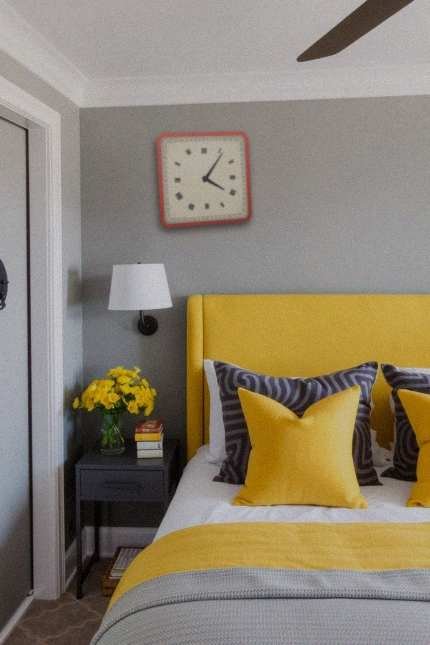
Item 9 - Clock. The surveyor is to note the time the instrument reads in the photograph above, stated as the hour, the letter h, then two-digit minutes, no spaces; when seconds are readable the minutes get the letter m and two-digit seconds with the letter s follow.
4h06
